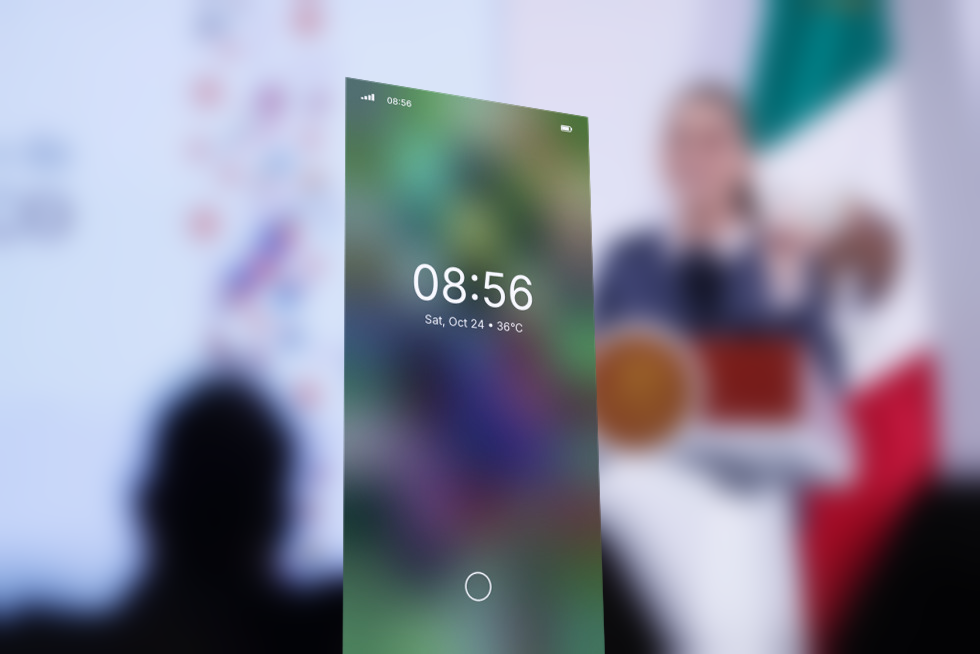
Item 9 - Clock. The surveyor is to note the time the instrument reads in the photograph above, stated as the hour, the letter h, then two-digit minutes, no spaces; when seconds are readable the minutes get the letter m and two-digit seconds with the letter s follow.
8h56
